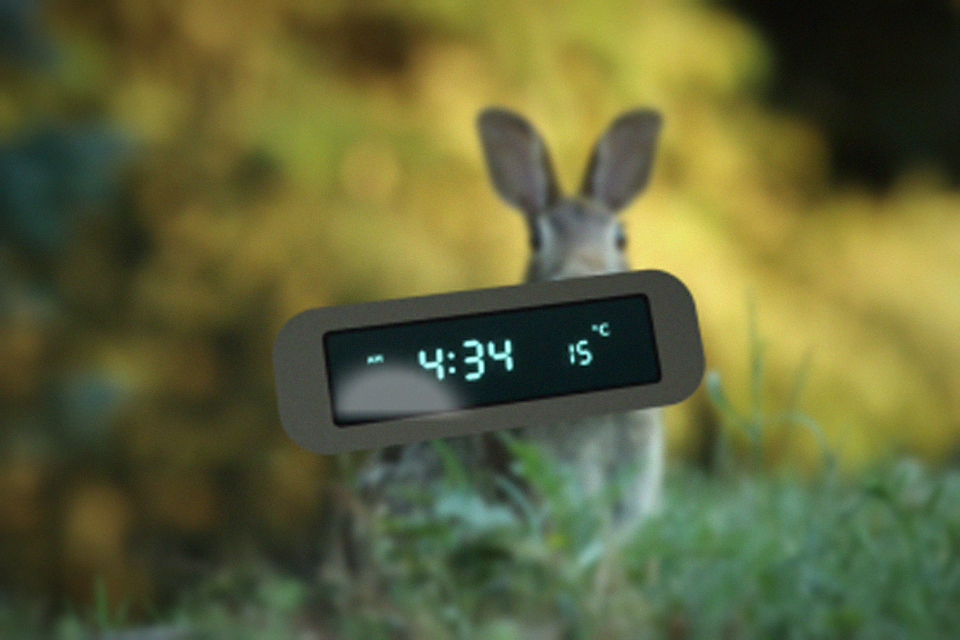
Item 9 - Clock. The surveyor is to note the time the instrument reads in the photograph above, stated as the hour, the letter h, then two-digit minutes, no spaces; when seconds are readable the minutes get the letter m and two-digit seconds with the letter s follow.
4h34
